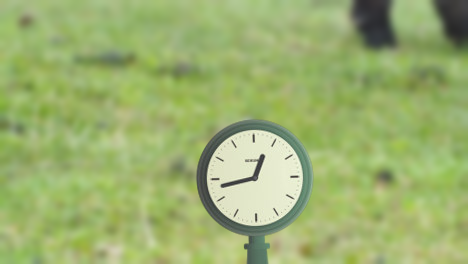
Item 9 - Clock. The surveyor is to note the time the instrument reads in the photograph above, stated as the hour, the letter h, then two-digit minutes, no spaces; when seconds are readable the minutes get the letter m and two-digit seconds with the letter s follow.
12h43
